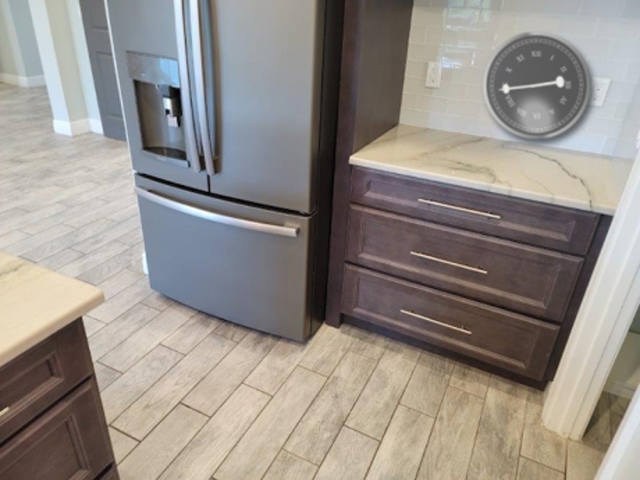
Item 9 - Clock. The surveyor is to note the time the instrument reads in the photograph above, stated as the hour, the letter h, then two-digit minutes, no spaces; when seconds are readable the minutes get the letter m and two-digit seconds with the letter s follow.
2h44
